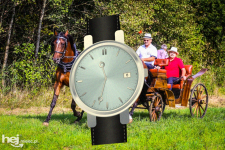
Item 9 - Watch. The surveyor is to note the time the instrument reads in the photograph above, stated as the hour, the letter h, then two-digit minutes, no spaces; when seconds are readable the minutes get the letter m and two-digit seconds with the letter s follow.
11h33
